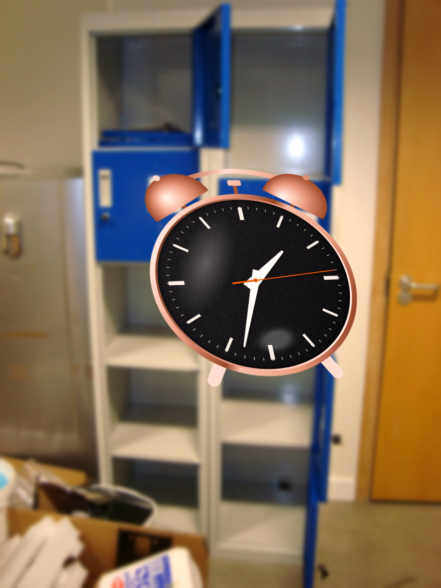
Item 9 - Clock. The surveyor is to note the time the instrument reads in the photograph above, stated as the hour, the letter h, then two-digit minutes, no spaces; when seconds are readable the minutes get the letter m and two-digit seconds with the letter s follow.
1h33m14s
